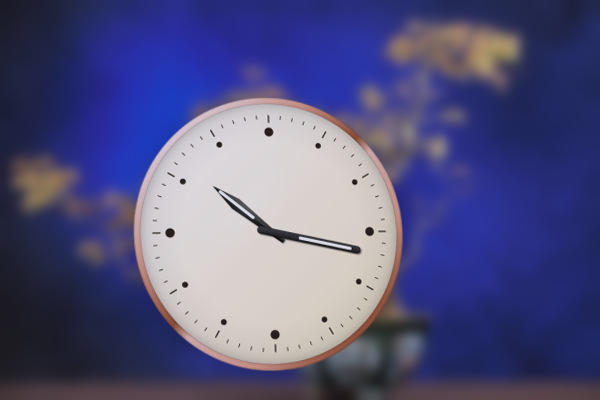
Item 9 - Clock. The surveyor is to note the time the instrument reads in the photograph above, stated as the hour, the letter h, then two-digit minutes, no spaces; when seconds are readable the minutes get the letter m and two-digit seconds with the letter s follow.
10h17
